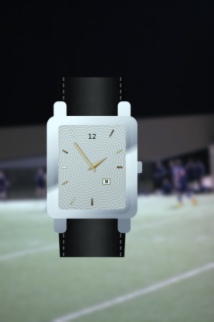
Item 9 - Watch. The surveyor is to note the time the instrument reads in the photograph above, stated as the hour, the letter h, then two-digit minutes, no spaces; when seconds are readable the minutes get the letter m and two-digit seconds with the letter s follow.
1h54
